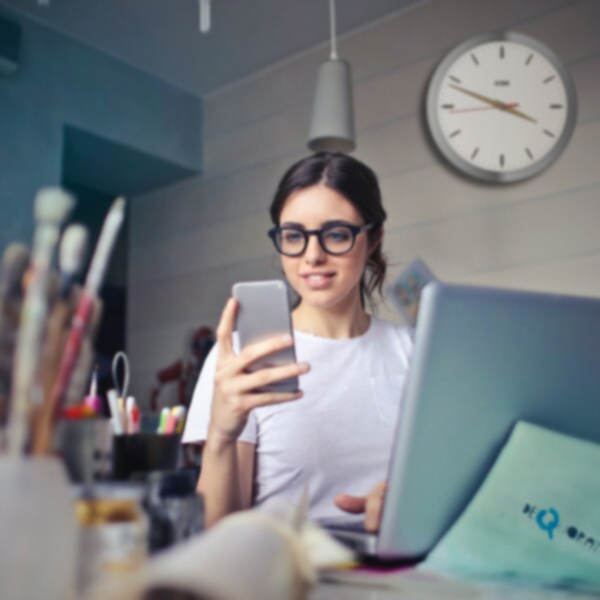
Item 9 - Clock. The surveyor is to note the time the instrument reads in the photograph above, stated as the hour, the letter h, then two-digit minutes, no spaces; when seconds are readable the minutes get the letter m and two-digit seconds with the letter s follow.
3h48m44s
